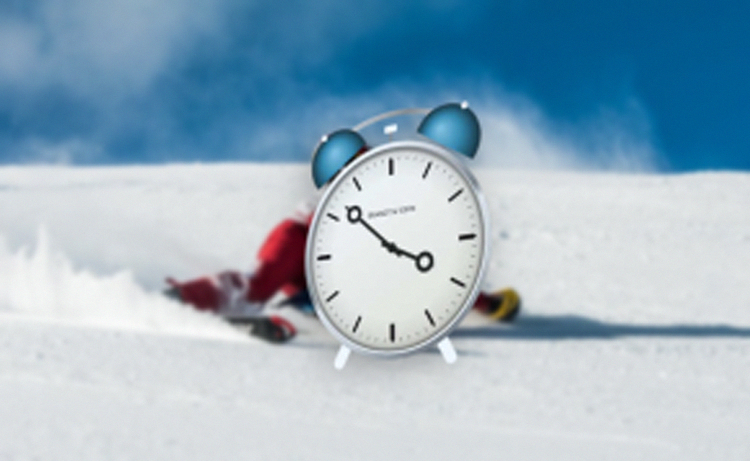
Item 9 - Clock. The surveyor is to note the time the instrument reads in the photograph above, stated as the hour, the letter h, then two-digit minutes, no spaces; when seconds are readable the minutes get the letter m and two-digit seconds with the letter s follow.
3h52
